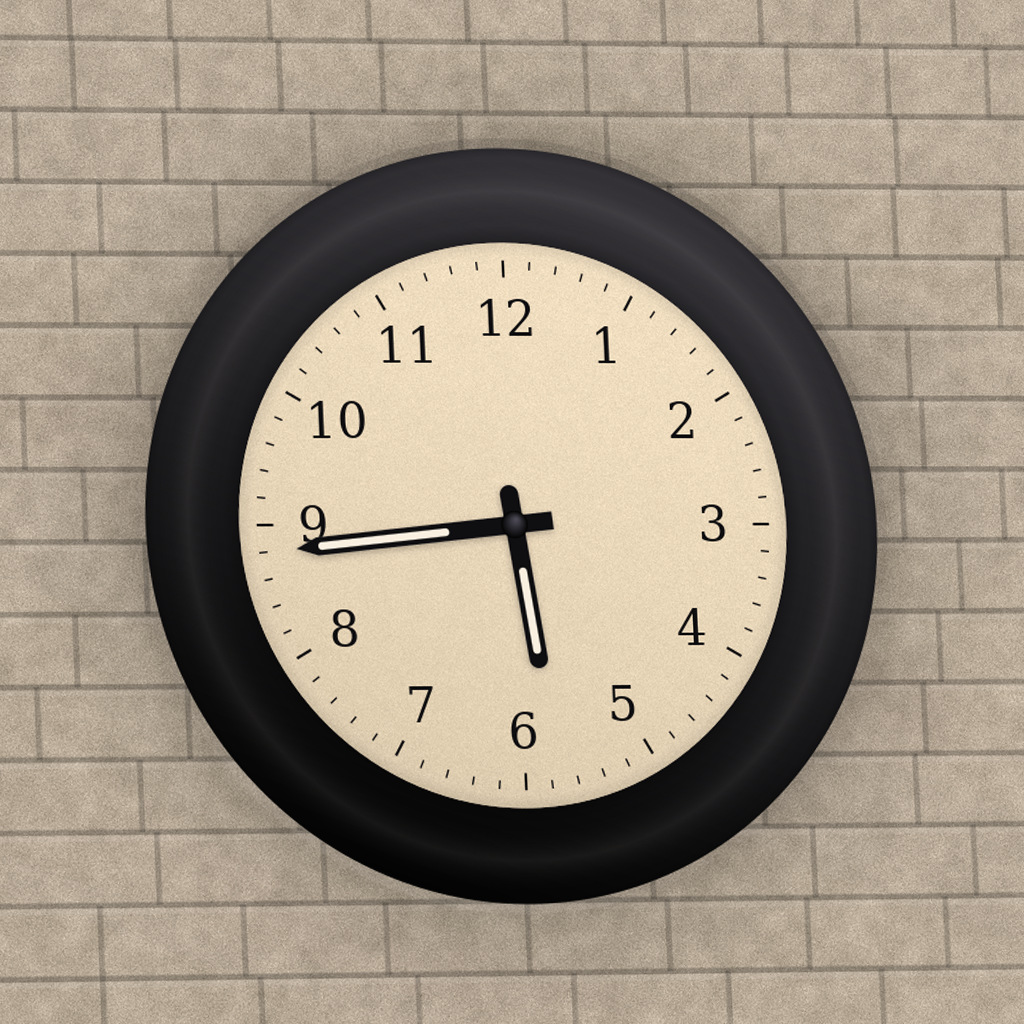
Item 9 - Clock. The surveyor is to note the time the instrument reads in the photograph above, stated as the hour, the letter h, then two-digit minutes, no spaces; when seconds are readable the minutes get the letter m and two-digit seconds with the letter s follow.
5h44
